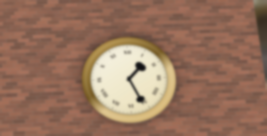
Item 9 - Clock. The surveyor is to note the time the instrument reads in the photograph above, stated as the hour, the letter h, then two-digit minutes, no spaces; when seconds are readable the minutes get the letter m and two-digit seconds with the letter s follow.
1h26
